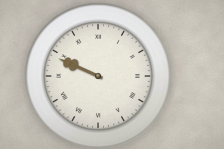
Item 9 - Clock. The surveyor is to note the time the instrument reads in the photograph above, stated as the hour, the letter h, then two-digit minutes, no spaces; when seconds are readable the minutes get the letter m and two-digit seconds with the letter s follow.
9h49
